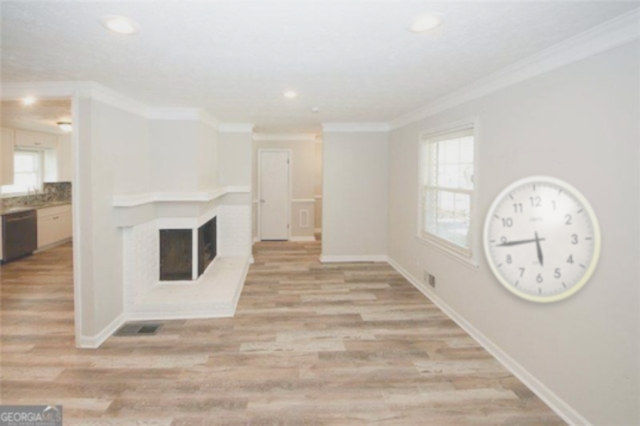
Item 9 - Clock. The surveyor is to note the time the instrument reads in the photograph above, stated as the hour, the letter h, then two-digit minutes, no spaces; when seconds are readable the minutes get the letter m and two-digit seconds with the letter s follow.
5h44
